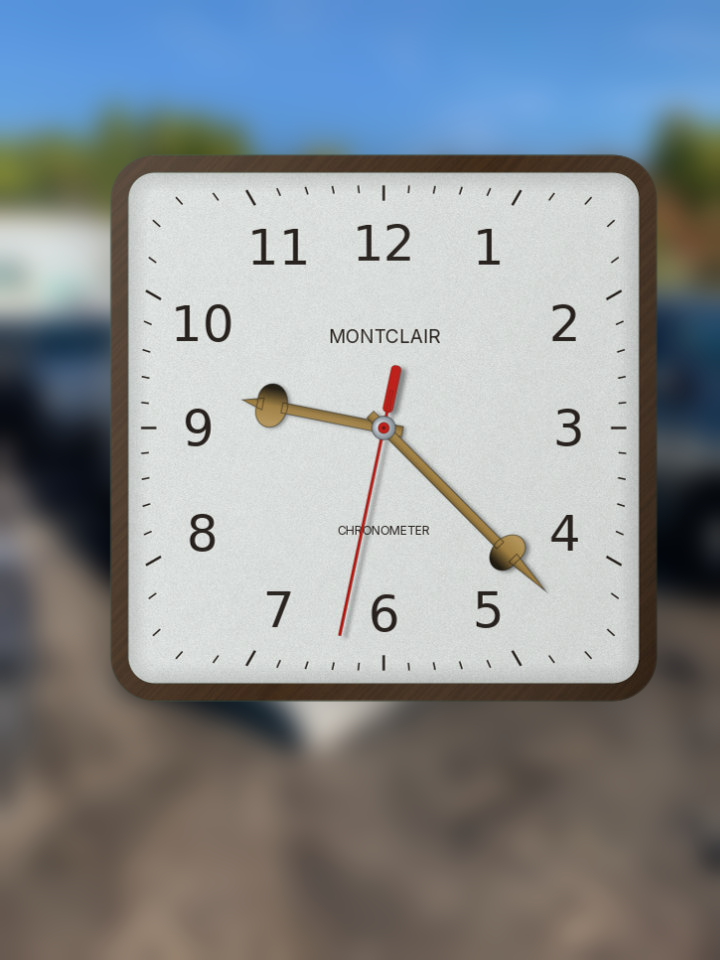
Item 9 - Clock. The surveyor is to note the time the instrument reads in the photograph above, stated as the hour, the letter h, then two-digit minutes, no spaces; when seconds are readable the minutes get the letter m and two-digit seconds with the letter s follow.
9h22m32s
